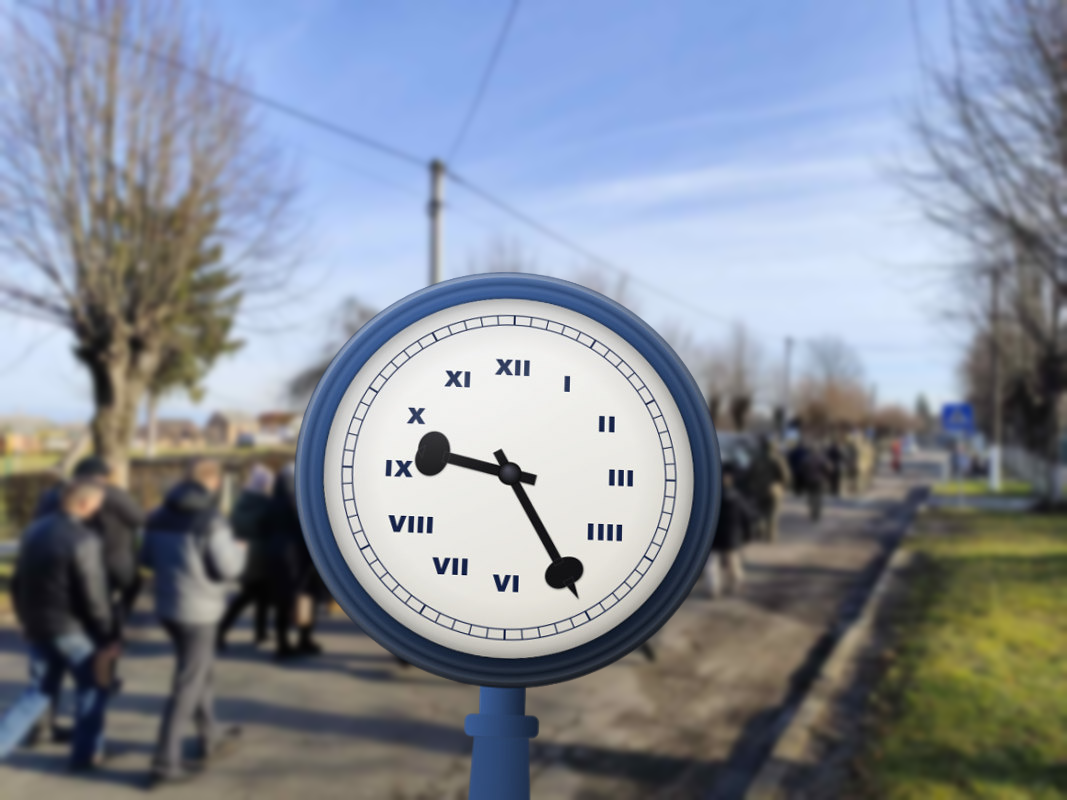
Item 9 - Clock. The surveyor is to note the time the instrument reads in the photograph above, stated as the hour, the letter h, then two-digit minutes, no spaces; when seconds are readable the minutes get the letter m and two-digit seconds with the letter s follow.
9h25
